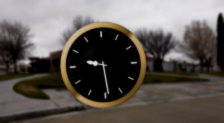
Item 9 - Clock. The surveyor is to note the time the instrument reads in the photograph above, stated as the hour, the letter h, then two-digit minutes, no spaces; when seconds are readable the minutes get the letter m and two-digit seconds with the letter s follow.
9h29
